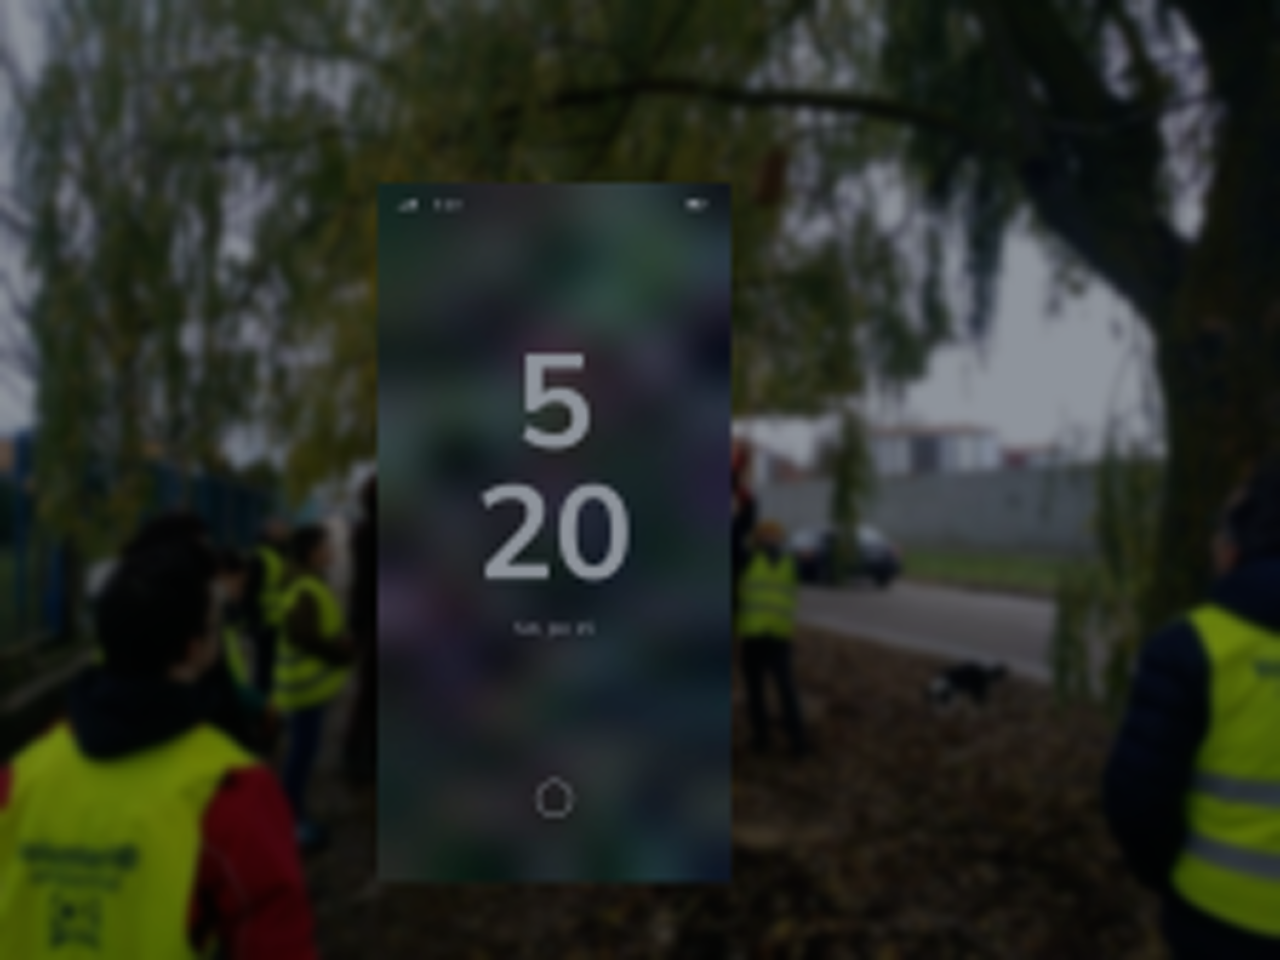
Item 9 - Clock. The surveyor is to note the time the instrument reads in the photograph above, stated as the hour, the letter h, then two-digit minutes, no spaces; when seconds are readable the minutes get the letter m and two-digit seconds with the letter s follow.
5h20
